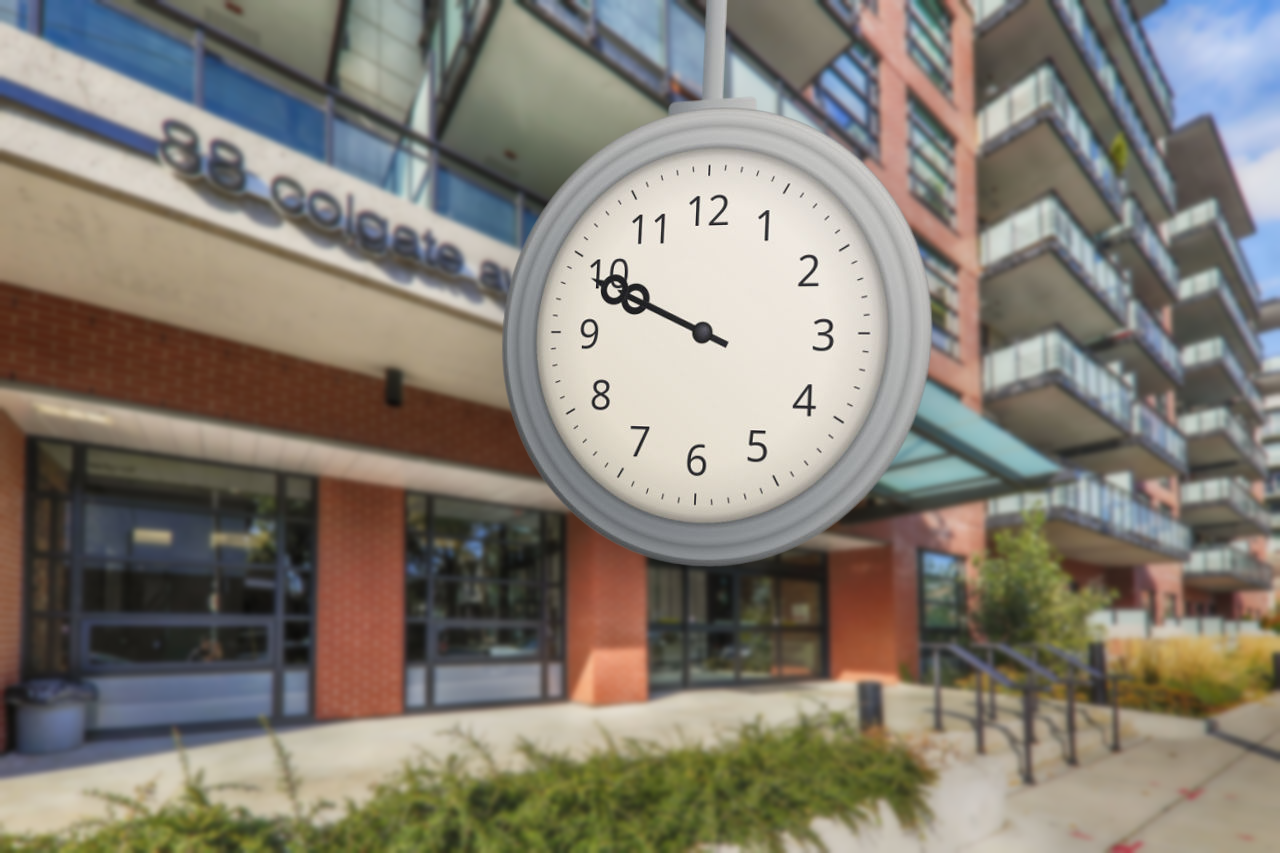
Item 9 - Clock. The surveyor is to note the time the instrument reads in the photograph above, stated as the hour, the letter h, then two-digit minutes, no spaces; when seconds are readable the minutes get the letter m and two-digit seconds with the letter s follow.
9h49
